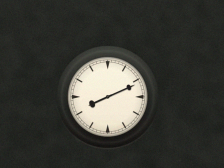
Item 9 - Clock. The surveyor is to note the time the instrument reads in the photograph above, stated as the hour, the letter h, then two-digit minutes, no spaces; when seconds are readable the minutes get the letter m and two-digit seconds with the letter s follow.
8h11
